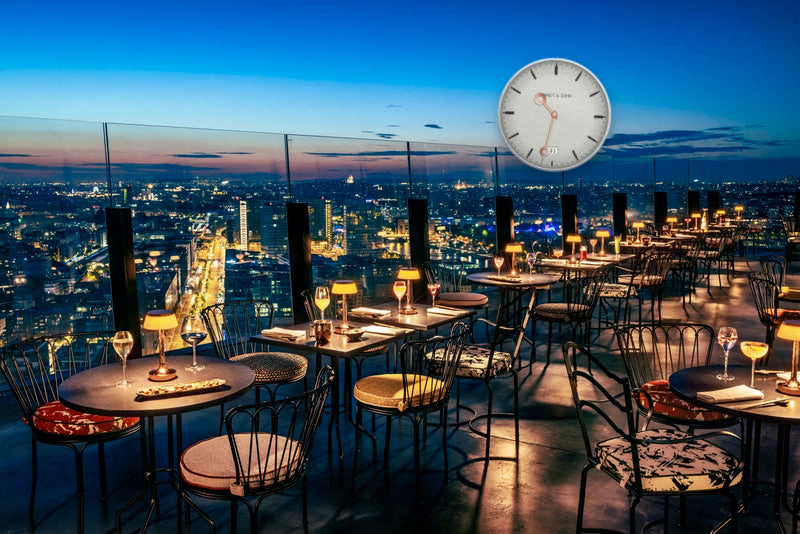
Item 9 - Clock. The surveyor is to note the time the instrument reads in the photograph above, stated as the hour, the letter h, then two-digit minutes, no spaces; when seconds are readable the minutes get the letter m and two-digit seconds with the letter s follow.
10h32
